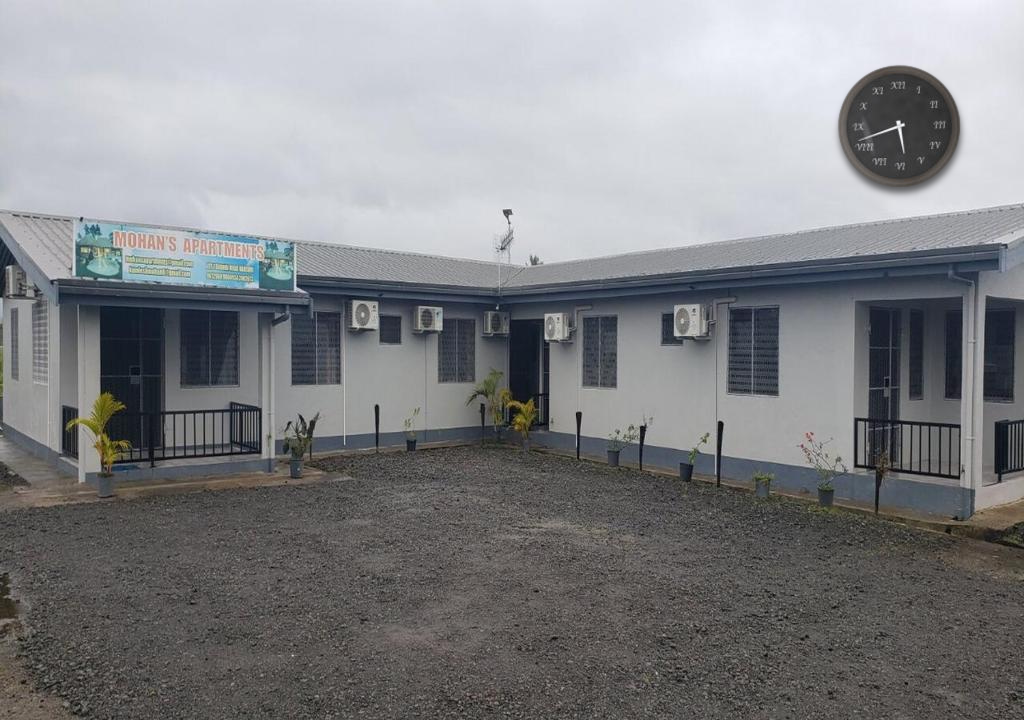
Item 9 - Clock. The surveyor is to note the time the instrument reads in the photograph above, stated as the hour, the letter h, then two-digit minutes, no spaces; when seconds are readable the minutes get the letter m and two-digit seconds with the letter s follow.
5h42
